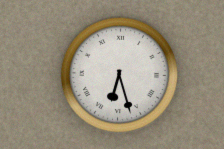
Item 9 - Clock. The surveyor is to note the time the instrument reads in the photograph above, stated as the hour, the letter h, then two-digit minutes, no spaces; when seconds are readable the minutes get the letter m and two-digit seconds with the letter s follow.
6h27
